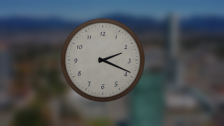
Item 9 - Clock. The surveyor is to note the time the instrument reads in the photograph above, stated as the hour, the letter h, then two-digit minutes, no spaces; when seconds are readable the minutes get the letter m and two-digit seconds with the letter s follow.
2h19
